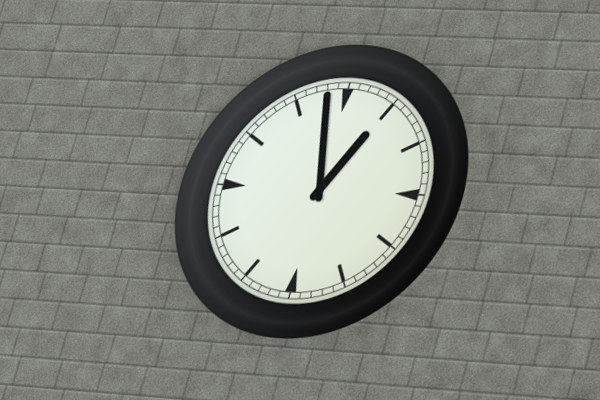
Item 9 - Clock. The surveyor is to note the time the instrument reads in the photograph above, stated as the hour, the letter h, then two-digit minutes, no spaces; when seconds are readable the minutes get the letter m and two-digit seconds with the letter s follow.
12h58
